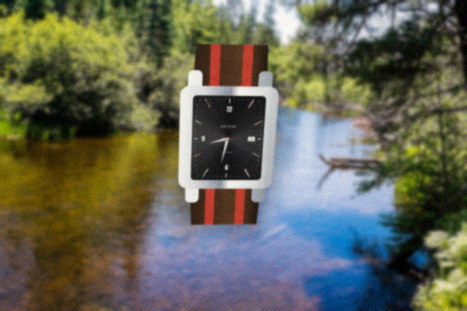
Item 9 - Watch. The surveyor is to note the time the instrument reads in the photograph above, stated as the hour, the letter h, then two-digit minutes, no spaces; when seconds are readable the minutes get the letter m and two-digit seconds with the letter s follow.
8h32
